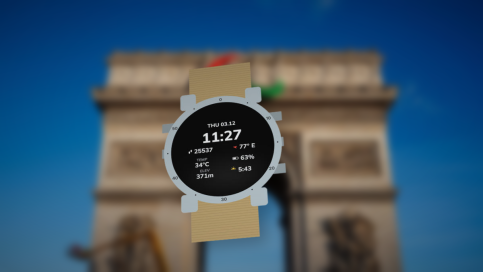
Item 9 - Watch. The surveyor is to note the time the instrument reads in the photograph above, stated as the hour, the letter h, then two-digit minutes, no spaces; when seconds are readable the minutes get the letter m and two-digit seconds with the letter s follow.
11h27
